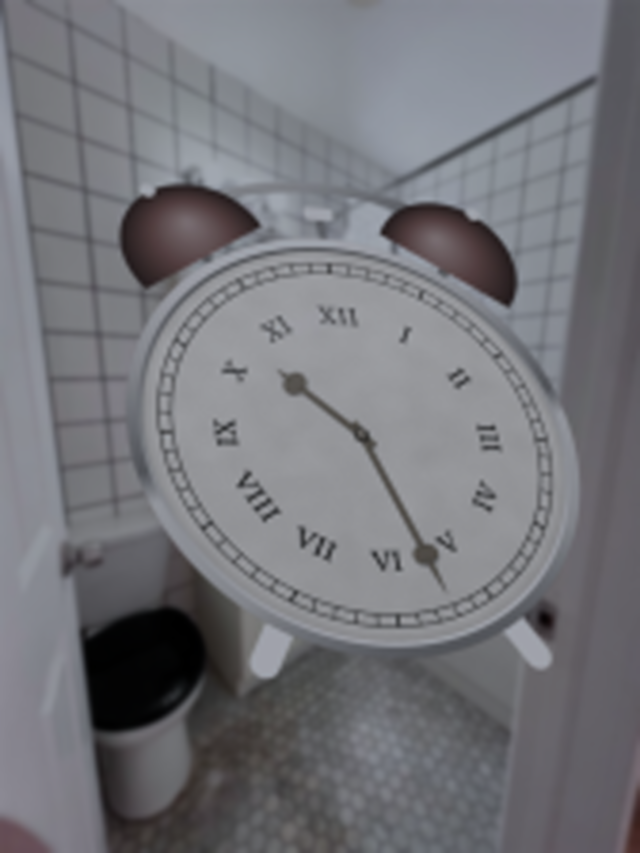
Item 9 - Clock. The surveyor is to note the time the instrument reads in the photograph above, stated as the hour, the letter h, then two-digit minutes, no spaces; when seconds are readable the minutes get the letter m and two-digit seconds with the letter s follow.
10h27
